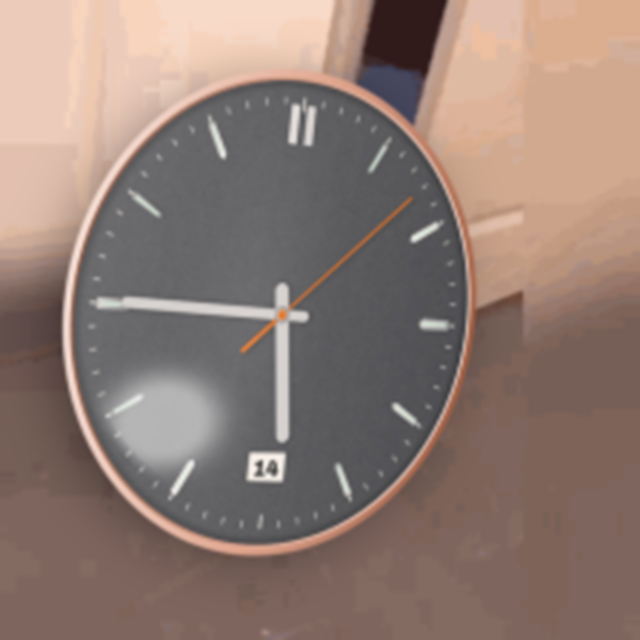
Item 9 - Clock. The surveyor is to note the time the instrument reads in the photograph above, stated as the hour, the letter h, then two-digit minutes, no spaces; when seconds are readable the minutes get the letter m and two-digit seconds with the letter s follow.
5h45m08s
